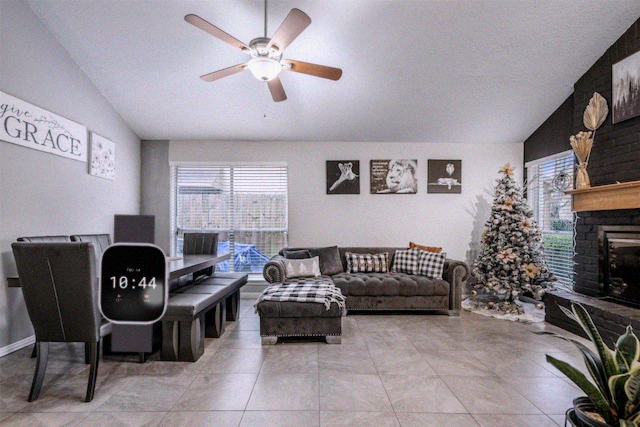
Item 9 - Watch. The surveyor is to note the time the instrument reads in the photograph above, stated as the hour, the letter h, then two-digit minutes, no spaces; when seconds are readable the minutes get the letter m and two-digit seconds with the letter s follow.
10h44
